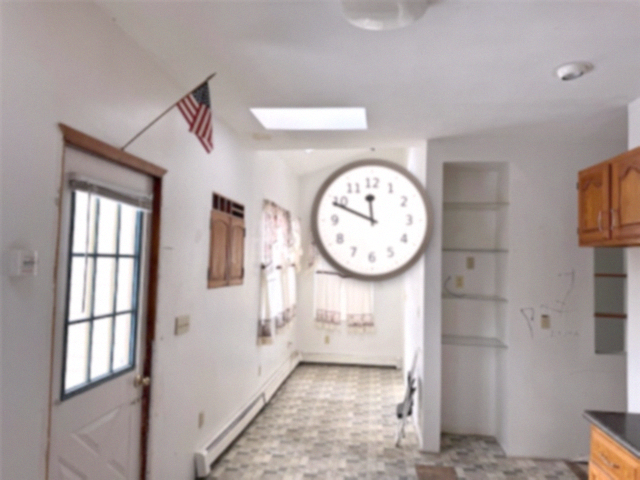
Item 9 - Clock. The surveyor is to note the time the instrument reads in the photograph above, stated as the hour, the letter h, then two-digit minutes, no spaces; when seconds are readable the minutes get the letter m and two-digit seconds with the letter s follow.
11h49
